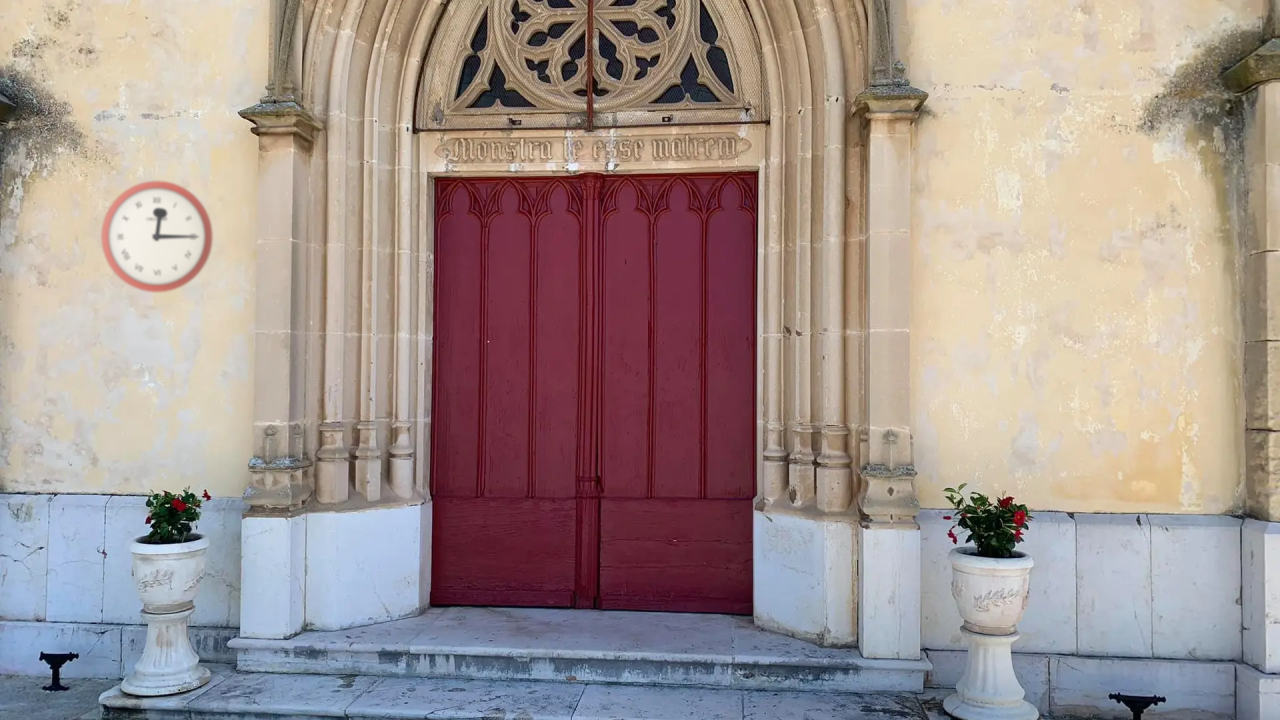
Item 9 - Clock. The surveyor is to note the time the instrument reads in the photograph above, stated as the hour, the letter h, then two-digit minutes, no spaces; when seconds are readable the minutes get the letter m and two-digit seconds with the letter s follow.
12h15
